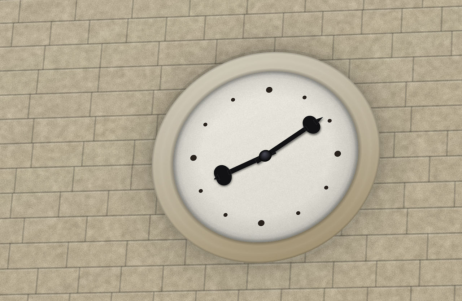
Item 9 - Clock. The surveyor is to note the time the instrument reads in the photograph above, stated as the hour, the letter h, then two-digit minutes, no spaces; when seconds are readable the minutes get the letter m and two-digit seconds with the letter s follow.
8h09
